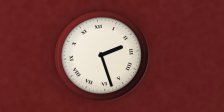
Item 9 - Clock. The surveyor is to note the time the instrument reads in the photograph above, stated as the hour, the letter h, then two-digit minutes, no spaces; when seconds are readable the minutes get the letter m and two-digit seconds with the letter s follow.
2h28
